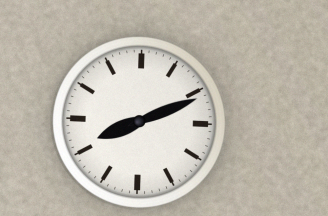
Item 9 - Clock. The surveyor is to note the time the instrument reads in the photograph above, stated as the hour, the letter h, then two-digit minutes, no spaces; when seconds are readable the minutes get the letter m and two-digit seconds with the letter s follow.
8h11
